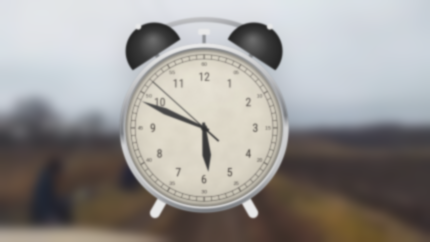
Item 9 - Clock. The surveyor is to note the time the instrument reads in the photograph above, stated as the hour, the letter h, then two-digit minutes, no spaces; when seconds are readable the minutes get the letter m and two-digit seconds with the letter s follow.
5h48m52s
